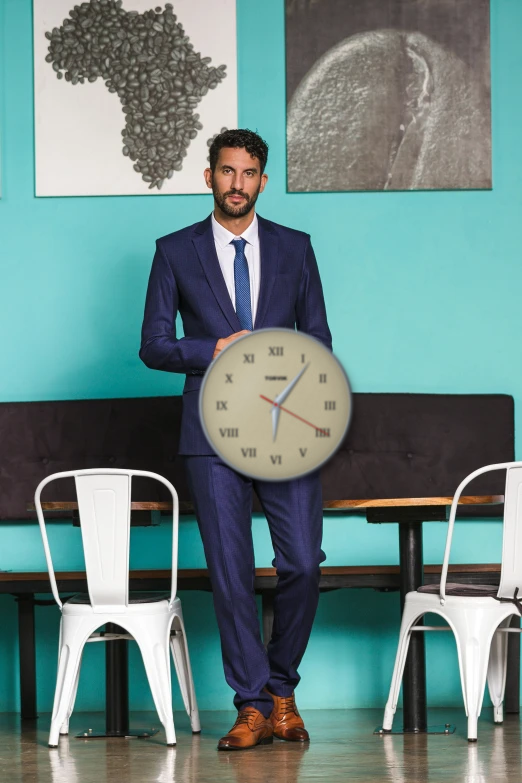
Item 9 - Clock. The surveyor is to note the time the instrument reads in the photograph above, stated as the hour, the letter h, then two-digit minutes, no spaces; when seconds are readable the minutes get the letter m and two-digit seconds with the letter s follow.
6h06m20s
